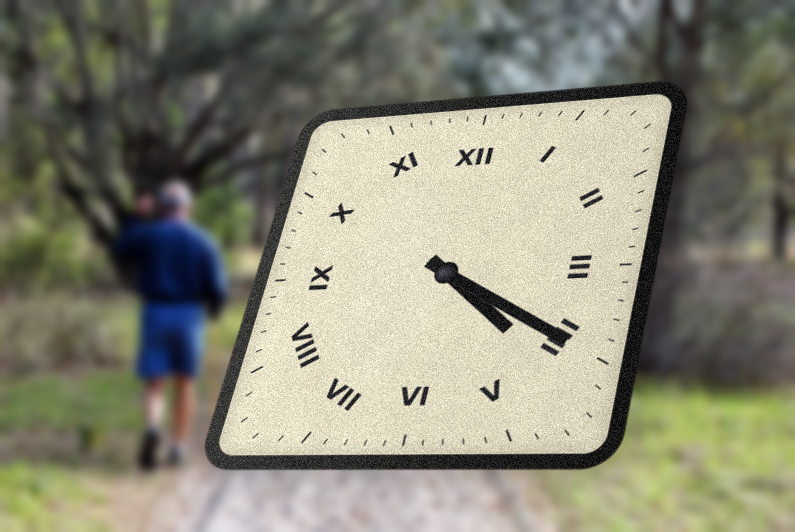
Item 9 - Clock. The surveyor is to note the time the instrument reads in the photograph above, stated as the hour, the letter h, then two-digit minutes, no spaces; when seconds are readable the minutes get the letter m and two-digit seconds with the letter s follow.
4h20
